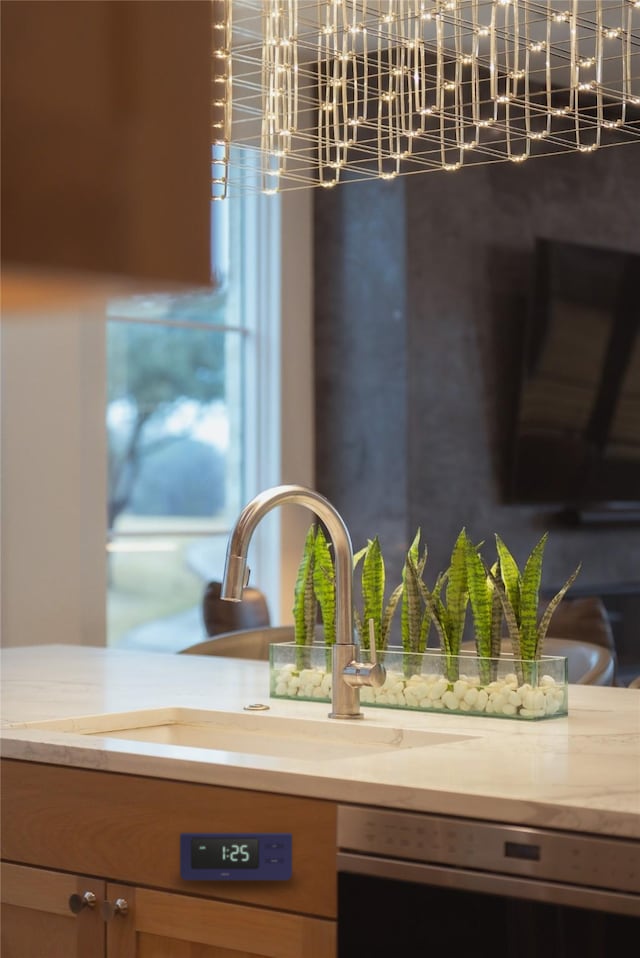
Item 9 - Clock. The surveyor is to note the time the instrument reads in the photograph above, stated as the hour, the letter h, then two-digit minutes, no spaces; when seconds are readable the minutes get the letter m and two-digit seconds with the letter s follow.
1h25
